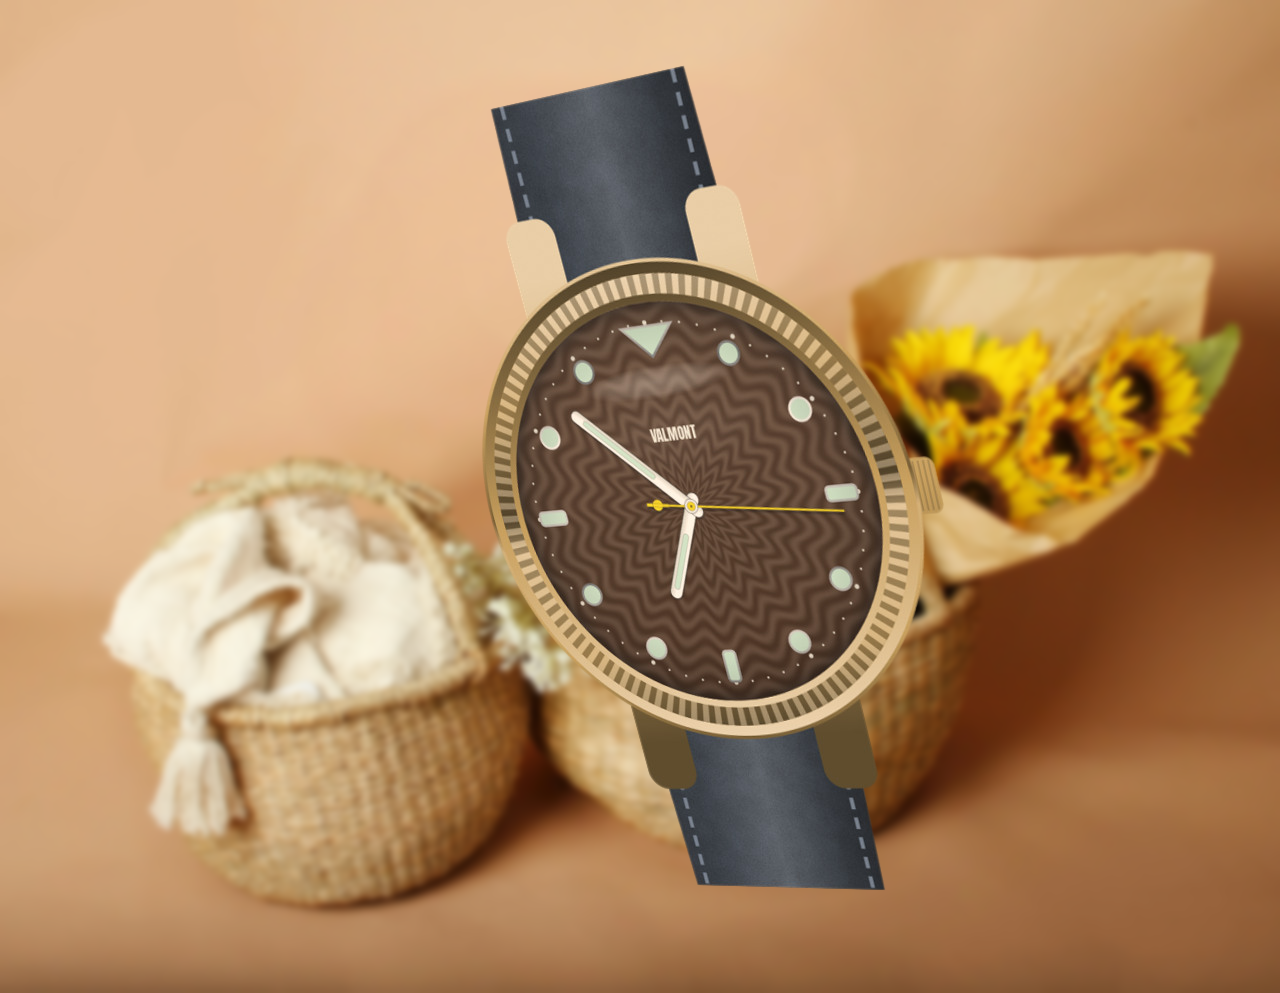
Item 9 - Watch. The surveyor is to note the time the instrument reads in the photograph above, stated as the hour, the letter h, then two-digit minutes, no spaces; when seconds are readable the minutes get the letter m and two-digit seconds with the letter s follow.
6h52m16s
